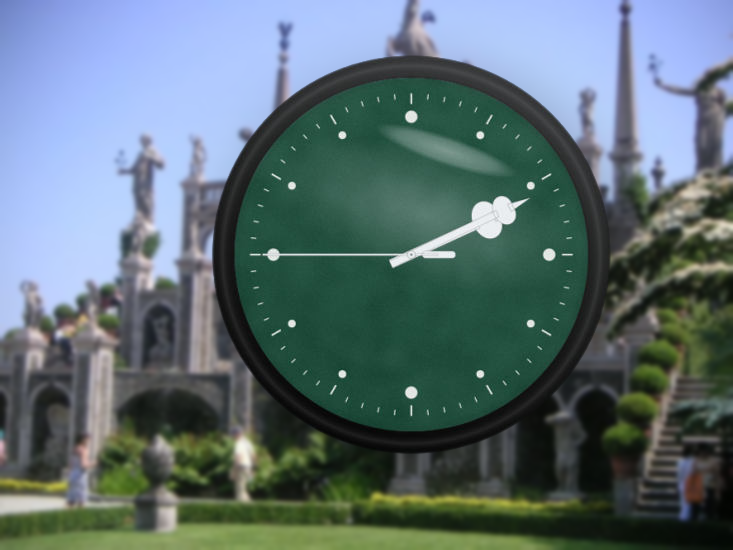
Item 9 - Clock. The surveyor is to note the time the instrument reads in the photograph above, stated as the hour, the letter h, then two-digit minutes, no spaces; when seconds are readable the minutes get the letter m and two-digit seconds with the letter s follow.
2h10m45s
